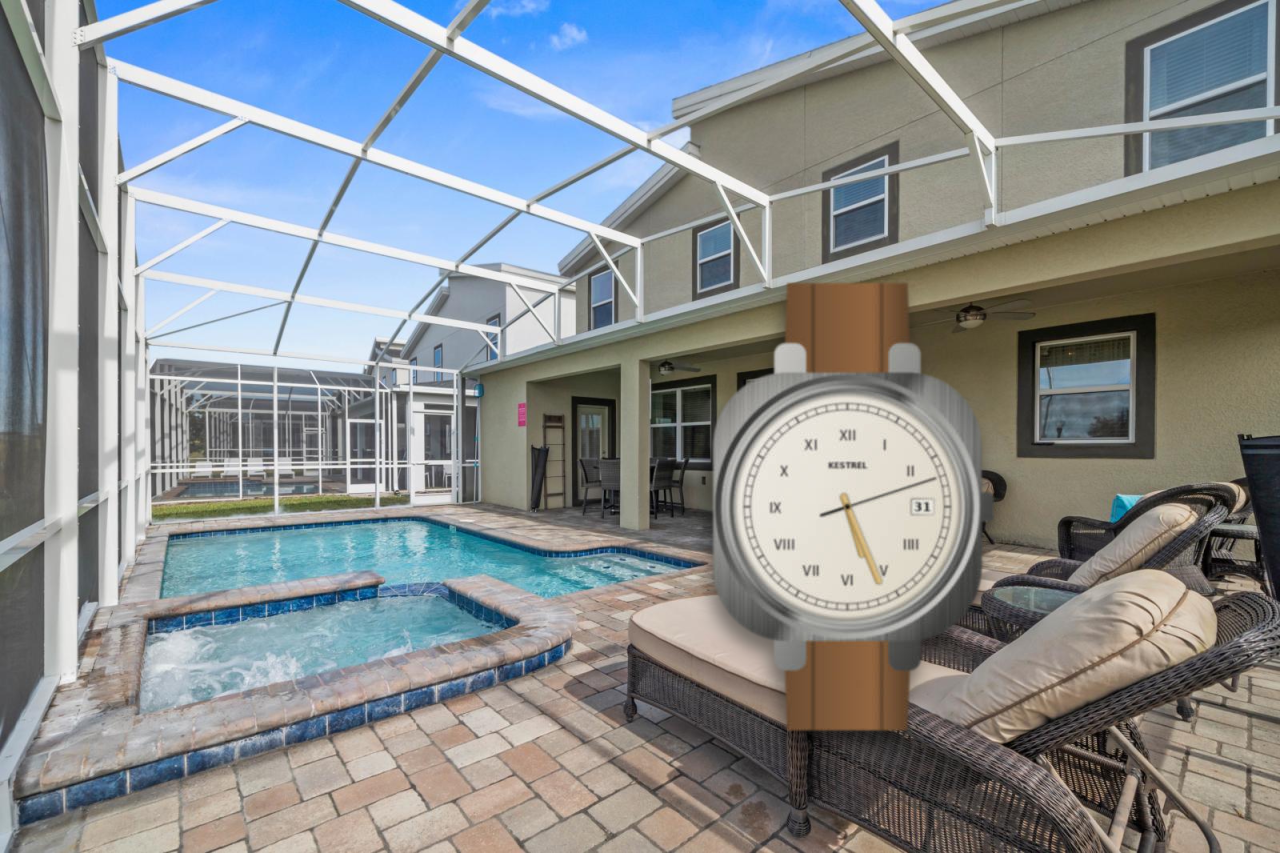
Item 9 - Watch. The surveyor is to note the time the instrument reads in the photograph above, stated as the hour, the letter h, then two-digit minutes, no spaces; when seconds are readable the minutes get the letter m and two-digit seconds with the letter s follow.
5h26m12s
